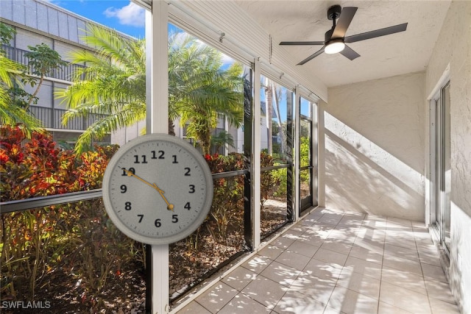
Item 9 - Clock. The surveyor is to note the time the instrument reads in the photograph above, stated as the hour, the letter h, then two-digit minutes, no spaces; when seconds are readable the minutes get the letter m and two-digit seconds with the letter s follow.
4h50
